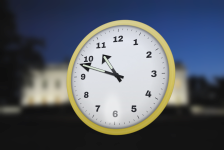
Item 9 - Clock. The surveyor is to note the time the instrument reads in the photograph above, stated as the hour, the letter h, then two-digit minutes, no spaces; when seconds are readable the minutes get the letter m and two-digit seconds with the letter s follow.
10h48
